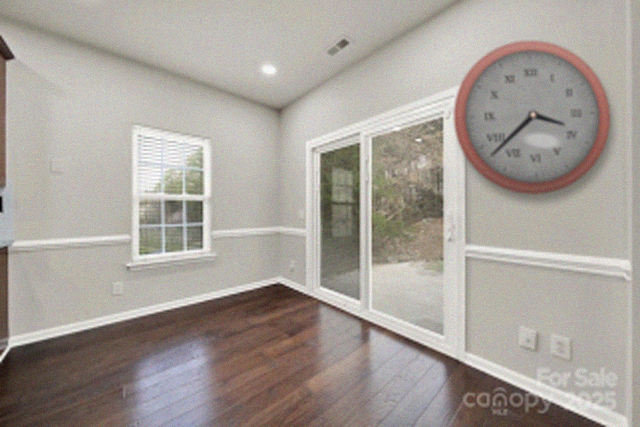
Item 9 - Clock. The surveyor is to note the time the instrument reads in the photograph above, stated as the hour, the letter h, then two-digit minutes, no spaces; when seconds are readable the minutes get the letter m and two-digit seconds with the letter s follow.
3h38
